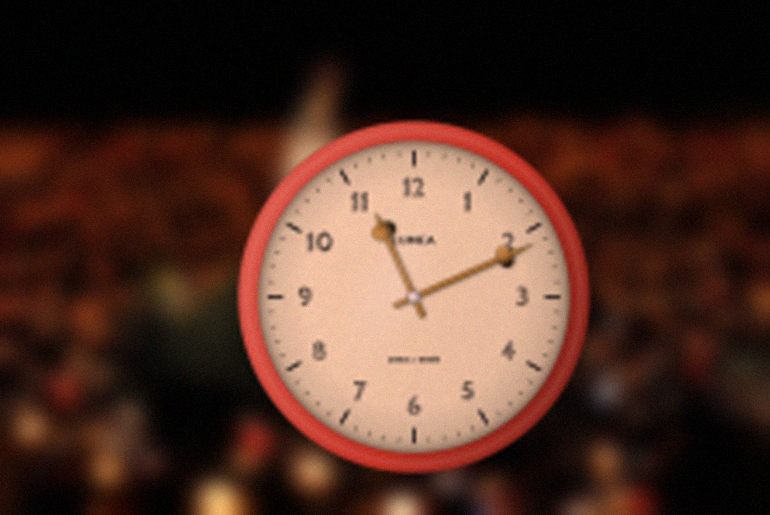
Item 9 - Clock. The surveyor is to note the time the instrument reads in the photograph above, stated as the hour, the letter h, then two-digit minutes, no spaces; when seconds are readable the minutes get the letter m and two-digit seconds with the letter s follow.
11h11
